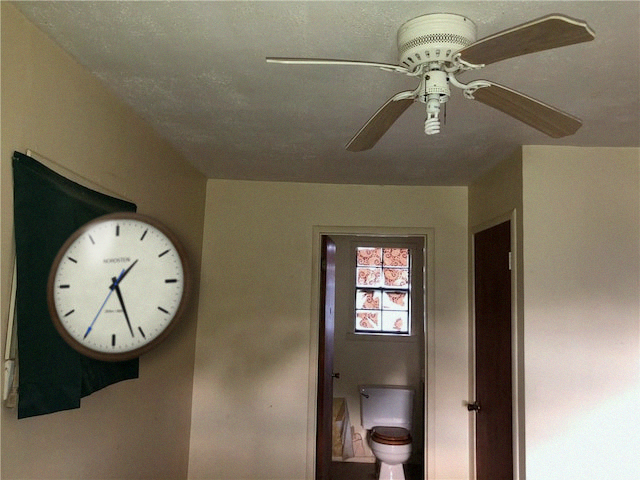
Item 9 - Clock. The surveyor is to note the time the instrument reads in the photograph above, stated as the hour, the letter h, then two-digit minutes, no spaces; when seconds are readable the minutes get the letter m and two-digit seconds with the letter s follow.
1h26m35s
